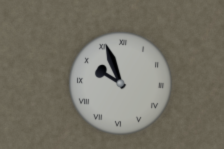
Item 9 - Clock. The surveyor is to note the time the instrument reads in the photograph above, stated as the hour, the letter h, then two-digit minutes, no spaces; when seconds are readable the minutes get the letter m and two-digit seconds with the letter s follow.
9h56
